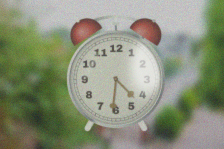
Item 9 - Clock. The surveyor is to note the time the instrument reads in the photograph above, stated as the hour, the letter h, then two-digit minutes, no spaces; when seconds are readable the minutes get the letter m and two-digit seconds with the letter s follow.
4h31
